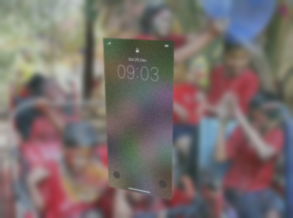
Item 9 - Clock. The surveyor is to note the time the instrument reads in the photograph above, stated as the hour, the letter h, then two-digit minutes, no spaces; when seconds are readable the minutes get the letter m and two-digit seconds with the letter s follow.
9h03
